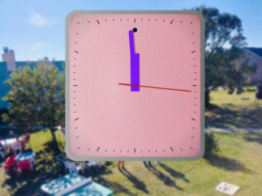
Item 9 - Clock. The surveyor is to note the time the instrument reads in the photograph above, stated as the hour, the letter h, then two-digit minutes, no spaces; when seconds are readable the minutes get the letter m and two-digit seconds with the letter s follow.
11h59m16s
